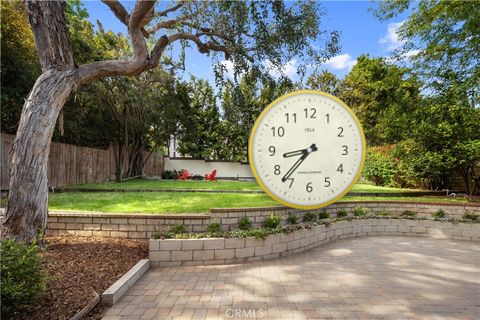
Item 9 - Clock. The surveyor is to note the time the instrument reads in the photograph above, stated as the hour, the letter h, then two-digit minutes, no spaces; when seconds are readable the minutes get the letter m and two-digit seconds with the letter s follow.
8h37
